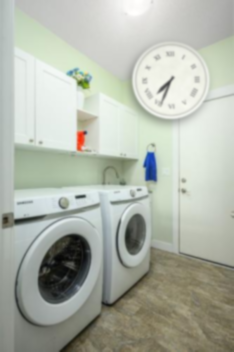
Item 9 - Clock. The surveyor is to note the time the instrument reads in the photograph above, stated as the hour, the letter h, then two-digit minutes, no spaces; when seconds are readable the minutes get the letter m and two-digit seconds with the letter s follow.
7h34
